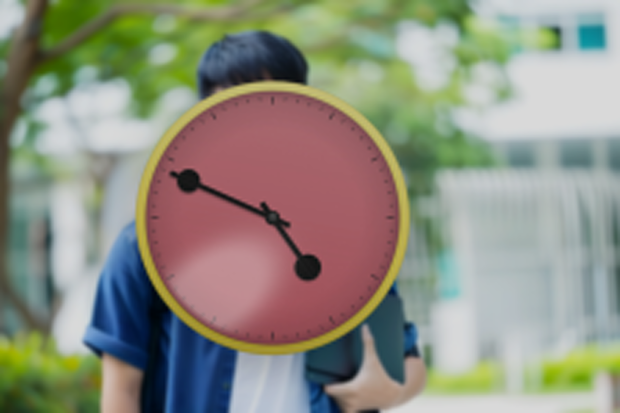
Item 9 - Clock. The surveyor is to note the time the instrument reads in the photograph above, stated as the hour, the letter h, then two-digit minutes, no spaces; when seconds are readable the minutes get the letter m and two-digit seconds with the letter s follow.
4h49
